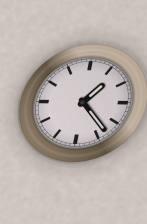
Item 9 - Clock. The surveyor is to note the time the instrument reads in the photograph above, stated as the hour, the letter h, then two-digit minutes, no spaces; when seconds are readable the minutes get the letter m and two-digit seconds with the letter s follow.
1h23
